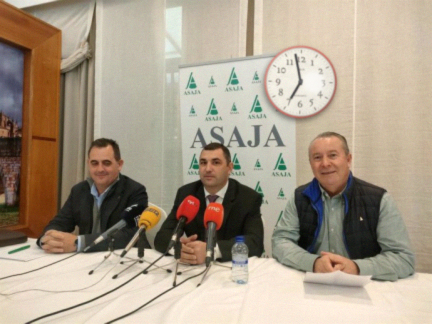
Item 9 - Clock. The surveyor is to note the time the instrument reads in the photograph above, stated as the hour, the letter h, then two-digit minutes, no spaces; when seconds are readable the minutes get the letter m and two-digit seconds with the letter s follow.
6h58
